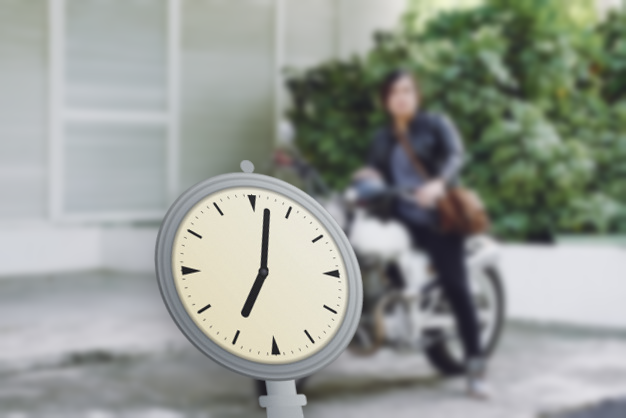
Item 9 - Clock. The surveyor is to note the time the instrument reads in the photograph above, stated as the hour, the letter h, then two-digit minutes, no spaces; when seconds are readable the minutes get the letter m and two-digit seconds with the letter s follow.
7h02
